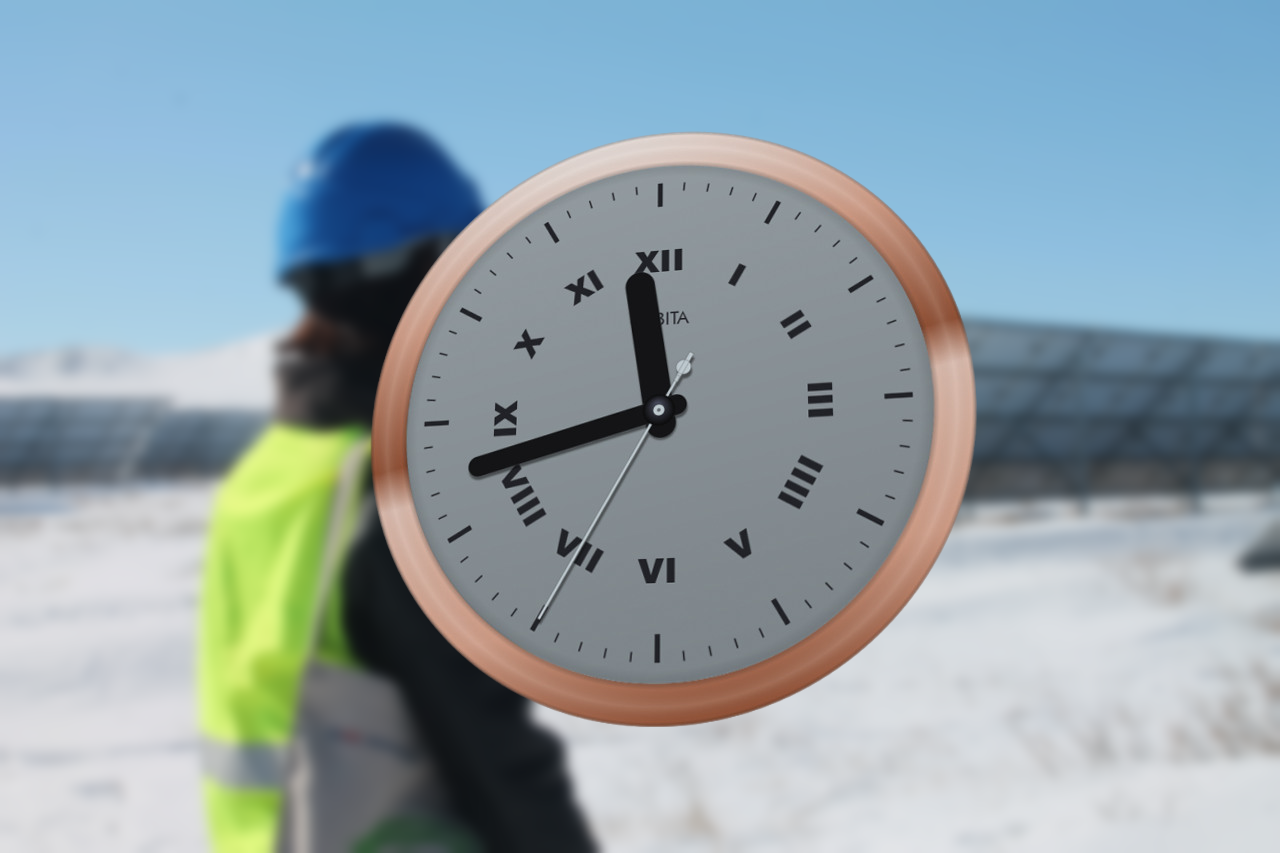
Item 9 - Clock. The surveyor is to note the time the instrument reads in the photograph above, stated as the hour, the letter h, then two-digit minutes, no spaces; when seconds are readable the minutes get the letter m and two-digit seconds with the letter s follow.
11h42m35s
